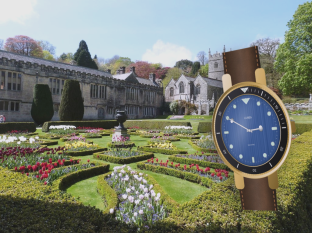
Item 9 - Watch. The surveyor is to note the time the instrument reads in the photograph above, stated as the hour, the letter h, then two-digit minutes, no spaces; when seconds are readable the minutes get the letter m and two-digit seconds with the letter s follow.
2h50
